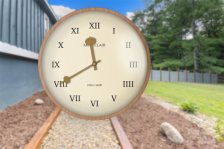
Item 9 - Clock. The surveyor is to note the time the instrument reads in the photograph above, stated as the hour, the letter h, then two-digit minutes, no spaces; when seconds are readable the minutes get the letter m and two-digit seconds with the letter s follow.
11h40
